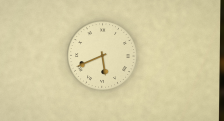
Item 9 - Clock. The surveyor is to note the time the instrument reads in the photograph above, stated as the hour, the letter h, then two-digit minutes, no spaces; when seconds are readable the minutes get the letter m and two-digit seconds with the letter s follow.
5h41
